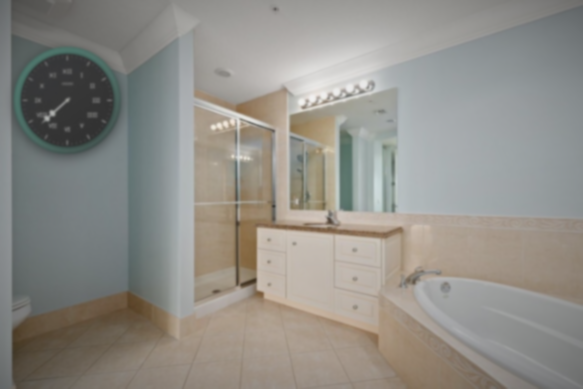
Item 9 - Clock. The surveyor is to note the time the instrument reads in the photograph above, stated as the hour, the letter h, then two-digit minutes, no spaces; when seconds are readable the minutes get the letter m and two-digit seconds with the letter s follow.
7h38
